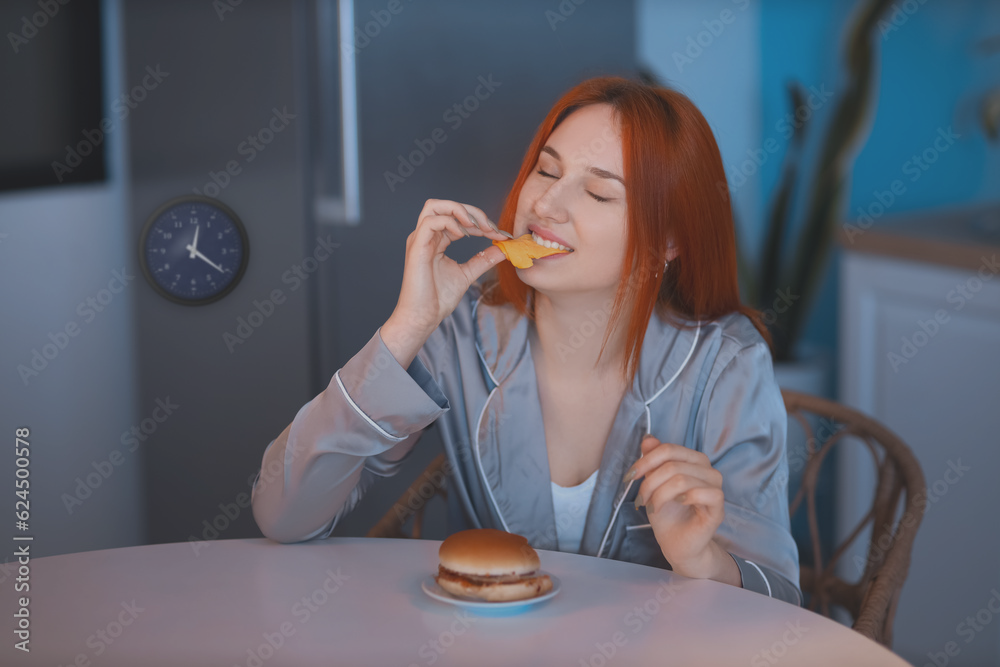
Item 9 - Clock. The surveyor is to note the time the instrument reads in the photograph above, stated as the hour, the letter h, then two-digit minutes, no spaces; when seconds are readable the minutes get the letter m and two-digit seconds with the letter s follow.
12h21
